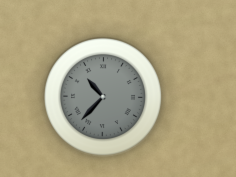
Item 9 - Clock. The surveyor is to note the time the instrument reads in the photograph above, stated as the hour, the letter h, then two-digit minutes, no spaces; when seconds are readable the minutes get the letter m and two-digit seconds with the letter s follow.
10h37
